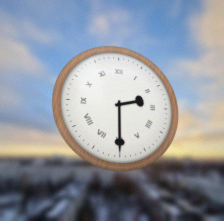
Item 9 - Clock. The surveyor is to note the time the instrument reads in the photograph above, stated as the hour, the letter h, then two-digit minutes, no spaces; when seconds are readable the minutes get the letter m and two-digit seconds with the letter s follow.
2h30
